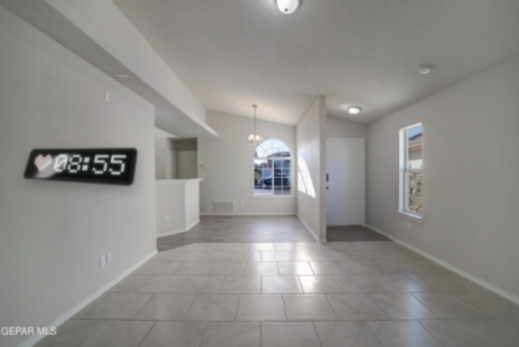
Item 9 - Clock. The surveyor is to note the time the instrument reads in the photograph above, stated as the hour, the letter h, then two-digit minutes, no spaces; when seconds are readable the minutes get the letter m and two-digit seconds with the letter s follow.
8h55
